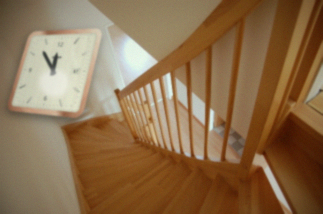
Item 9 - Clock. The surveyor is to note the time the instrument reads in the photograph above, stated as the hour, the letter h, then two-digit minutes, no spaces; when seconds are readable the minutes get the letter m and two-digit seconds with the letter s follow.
11h53
